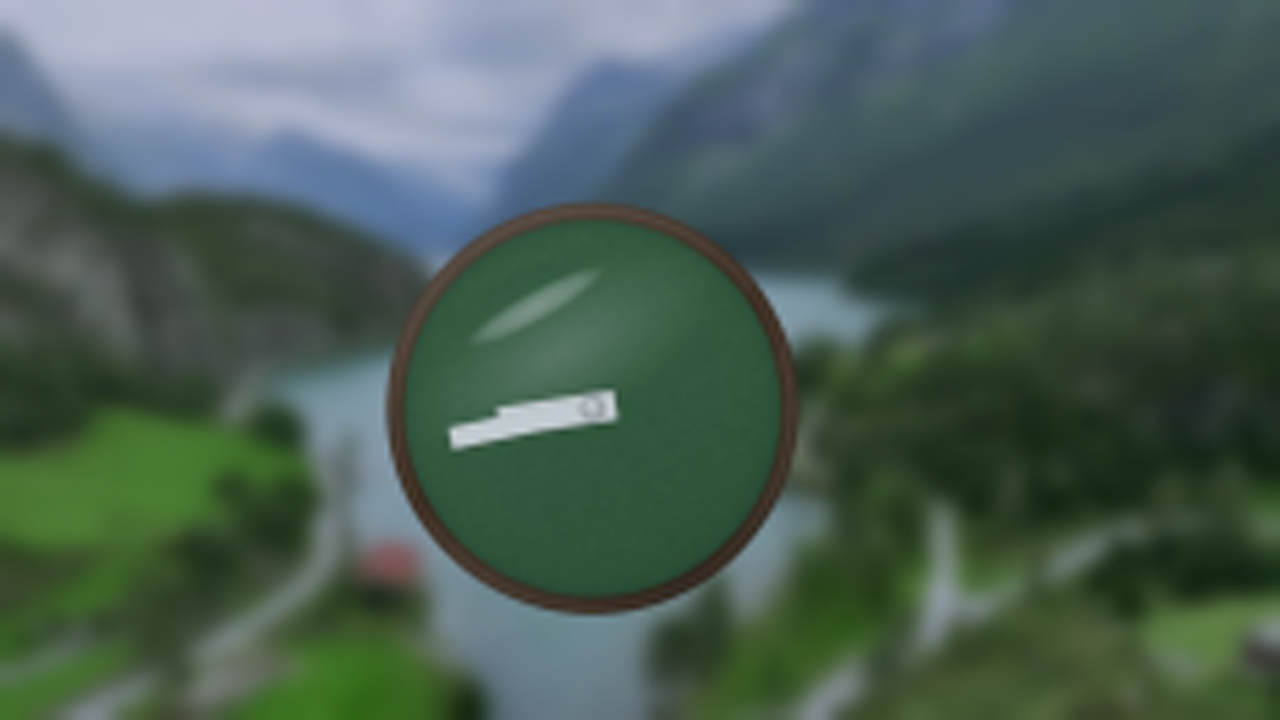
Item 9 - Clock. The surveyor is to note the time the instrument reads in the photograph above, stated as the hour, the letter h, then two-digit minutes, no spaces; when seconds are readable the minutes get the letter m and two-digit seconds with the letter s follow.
8h43
